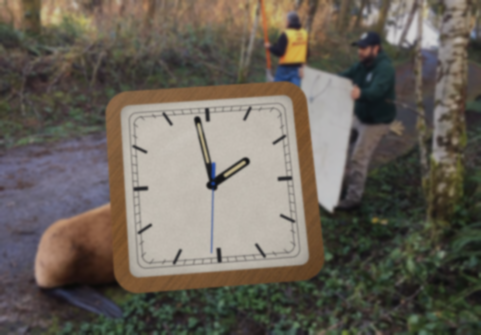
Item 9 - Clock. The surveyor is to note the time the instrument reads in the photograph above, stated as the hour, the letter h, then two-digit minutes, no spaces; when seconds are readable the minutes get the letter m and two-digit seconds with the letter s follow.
1h58m31s
